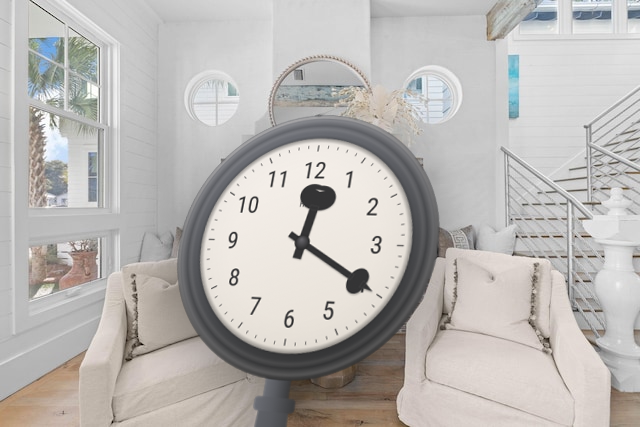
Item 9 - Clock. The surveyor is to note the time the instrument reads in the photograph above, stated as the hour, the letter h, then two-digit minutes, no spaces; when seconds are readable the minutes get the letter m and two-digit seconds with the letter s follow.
12h20
